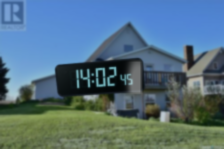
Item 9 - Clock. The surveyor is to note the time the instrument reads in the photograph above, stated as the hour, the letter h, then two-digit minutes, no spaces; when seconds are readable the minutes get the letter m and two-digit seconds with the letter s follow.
14h02m45s
